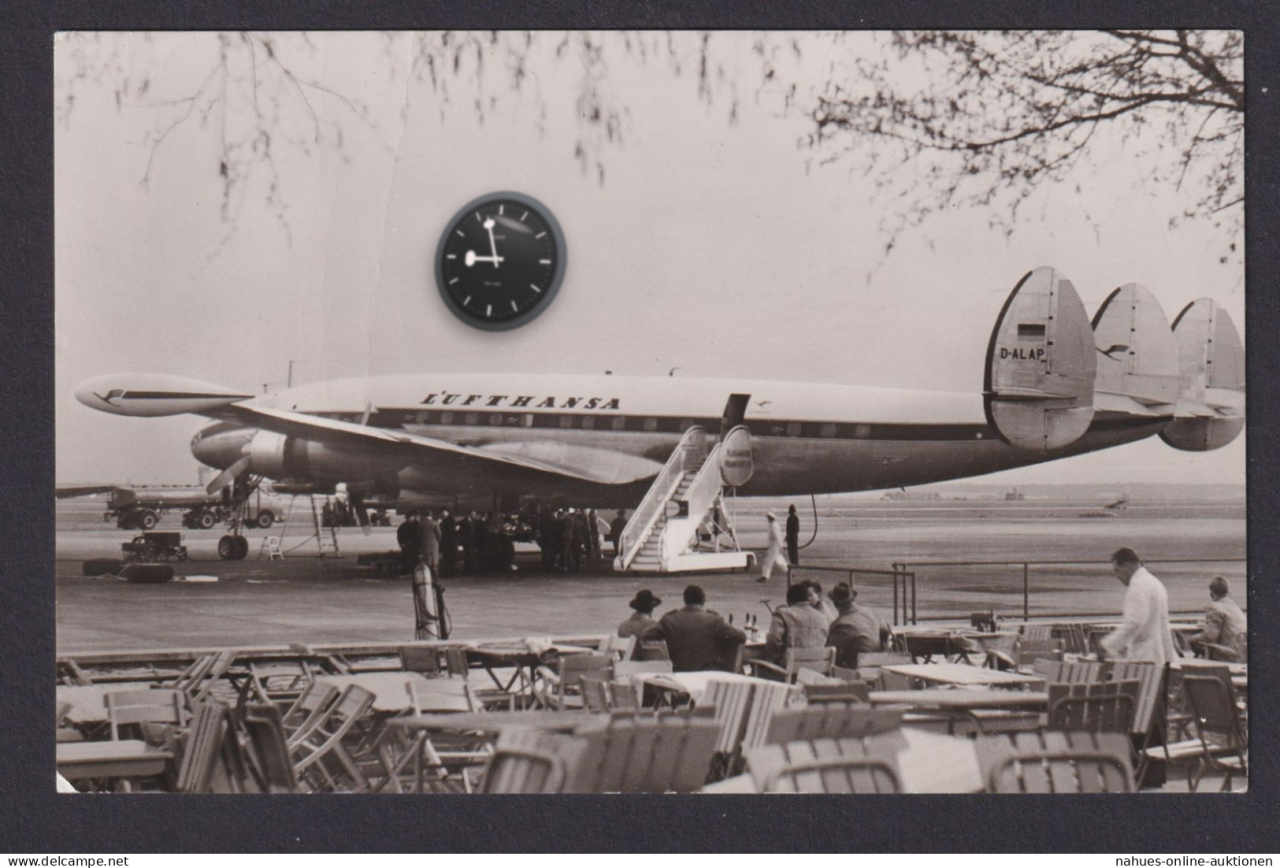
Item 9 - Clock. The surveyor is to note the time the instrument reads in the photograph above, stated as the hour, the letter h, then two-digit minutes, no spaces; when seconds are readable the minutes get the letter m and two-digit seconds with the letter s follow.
8h57
